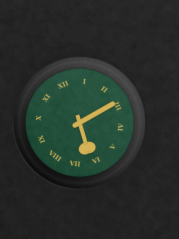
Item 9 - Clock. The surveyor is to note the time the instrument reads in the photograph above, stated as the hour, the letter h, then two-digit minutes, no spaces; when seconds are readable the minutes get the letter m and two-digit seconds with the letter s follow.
6h14
